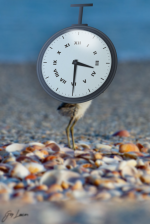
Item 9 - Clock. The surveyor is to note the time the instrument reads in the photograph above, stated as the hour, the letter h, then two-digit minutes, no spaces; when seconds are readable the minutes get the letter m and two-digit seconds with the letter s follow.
3h30
